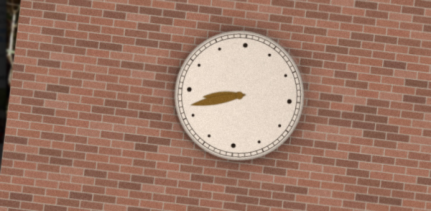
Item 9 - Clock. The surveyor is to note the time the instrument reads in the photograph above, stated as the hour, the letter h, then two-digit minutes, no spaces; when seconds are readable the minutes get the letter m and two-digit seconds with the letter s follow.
8h42
